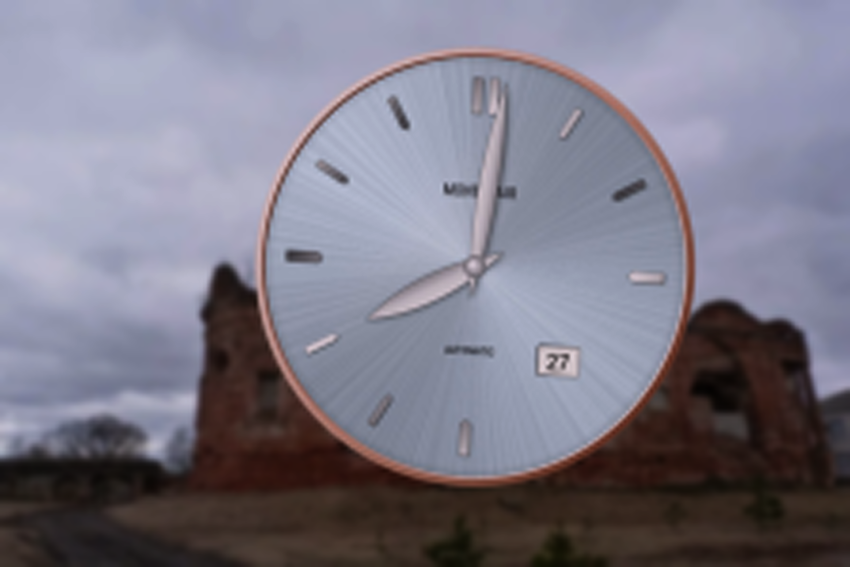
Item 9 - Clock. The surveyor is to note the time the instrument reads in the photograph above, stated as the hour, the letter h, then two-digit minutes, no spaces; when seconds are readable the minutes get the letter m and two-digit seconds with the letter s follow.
8h01
